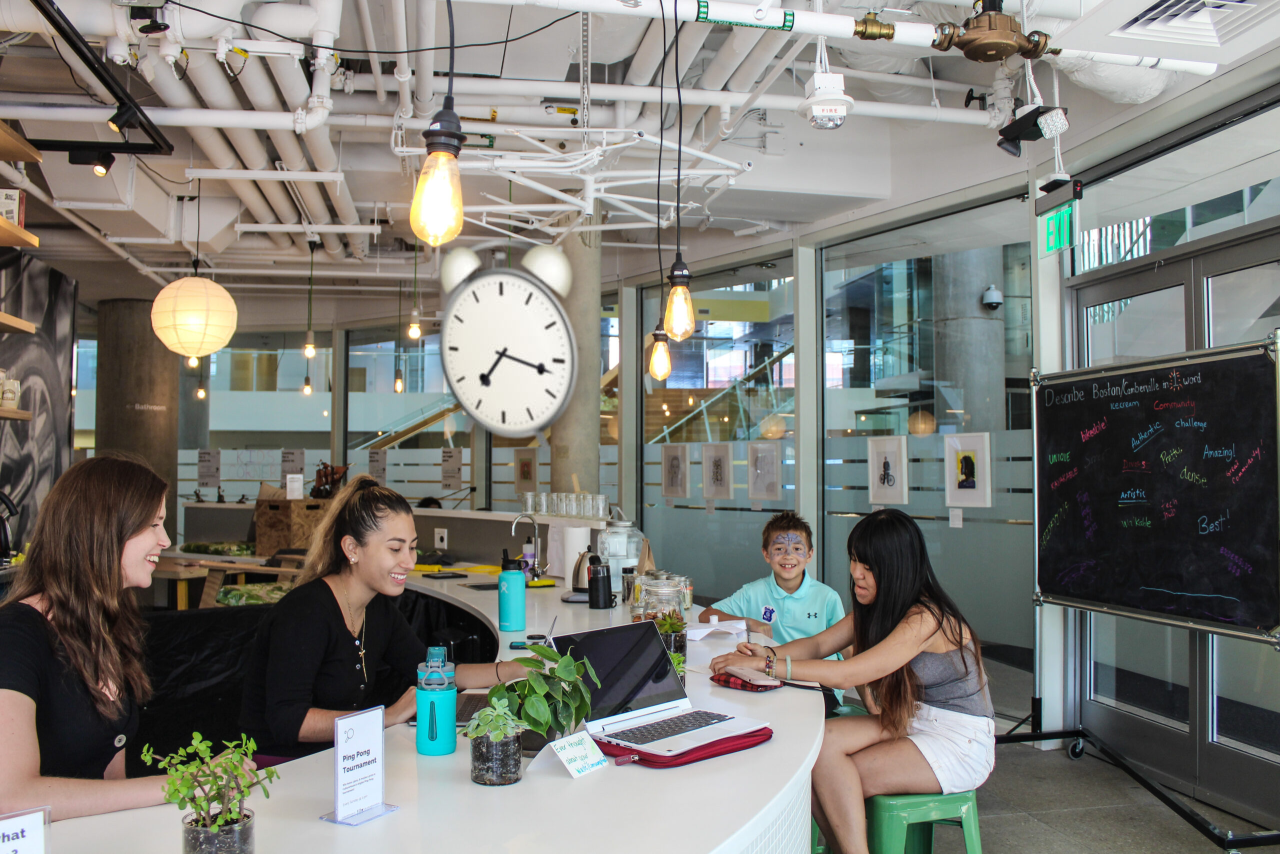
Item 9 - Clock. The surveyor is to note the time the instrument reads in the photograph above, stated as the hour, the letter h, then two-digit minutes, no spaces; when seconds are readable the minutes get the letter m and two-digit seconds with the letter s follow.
7h17
